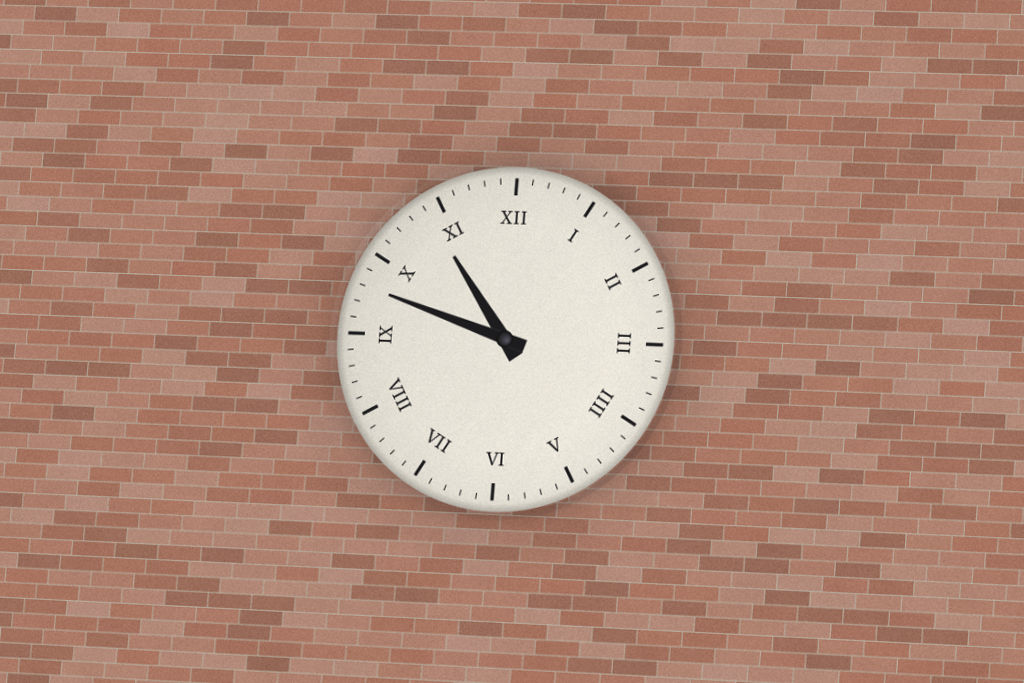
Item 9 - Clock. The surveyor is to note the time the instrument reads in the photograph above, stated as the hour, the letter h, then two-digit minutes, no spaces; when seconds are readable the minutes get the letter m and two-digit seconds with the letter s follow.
10h48
